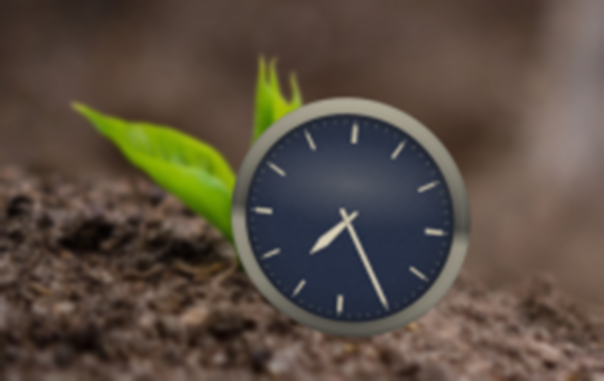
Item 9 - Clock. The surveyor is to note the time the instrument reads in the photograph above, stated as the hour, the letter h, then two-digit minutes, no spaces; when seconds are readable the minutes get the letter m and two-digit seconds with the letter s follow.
7h25
